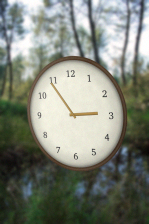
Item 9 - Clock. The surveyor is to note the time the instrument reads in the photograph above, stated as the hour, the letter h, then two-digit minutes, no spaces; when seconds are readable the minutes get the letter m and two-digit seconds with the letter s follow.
2h54
